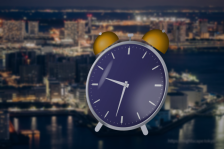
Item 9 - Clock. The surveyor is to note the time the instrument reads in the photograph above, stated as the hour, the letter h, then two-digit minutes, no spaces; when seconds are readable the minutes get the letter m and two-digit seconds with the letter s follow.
9h32
